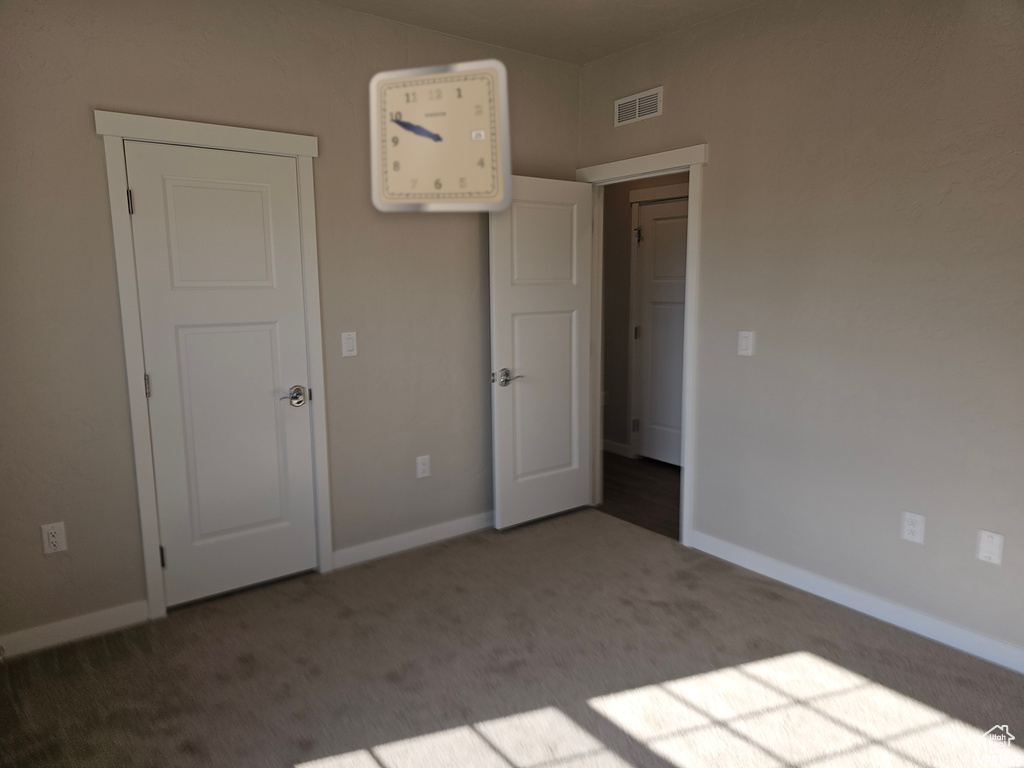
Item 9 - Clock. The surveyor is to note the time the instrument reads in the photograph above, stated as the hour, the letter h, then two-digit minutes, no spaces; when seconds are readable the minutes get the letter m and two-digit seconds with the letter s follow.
9h49
